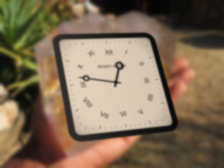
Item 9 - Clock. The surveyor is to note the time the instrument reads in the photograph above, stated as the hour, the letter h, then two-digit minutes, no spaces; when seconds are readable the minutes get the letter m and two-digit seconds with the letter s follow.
12h47
